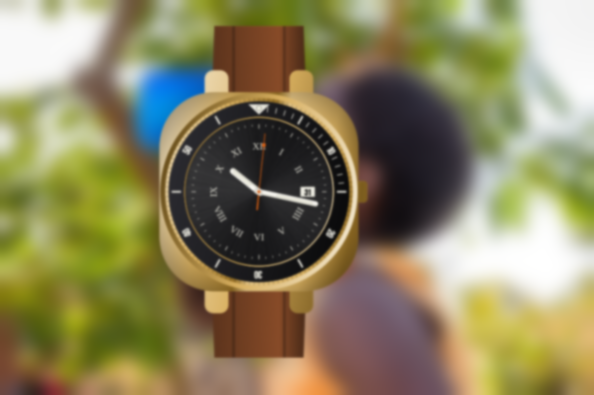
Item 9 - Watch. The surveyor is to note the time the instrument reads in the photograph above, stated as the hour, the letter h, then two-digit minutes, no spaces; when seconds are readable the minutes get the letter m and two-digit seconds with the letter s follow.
10h17m01s
